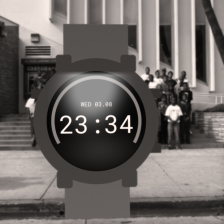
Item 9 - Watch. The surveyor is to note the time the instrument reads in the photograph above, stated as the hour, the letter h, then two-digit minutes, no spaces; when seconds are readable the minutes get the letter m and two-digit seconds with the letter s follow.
23h34
